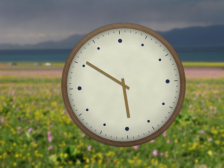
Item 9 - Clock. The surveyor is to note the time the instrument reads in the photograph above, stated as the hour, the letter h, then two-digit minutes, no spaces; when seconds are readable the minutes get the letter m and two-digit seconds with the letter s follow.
5h51
